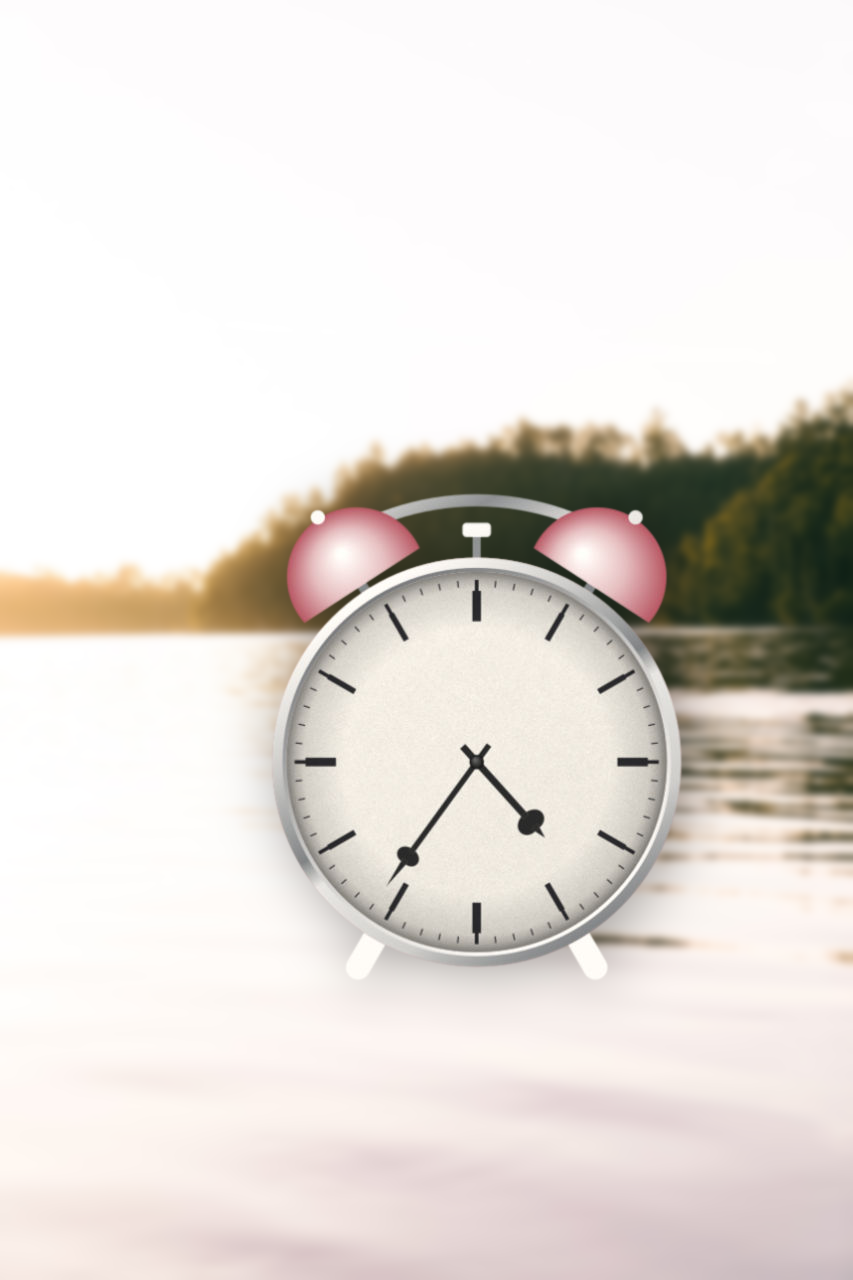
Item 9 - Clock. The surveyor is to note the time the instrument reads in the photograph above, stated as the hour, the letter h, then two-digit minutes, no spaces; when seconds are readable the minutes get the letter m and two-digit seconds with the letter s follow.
4h36
